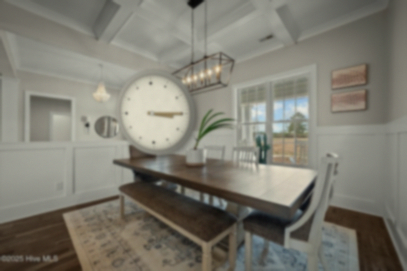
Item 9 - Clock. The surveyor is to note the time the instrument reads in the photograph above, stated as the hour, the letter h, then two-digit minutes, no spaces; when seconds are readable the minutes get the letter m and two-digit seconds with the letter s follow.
3h15
